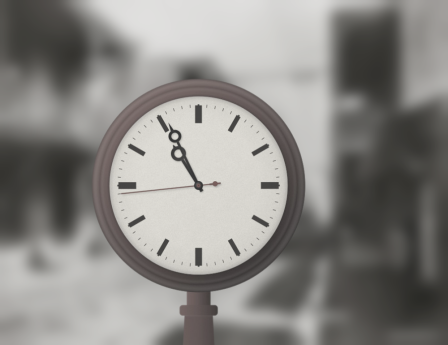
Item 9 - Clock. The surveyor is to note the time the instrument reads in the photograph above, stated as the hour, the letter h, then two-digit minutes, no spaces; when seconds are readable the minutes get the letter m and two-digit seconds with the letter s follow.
10h55m44s
